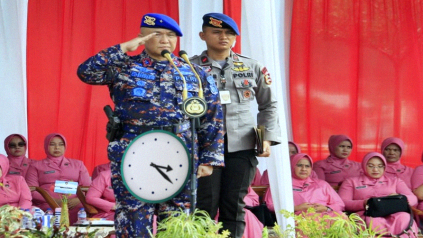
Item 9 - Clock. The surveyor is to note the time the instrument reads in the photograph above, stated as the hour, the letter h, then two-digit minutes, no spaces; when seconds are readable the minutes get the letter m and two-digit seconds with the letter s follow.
3h22
